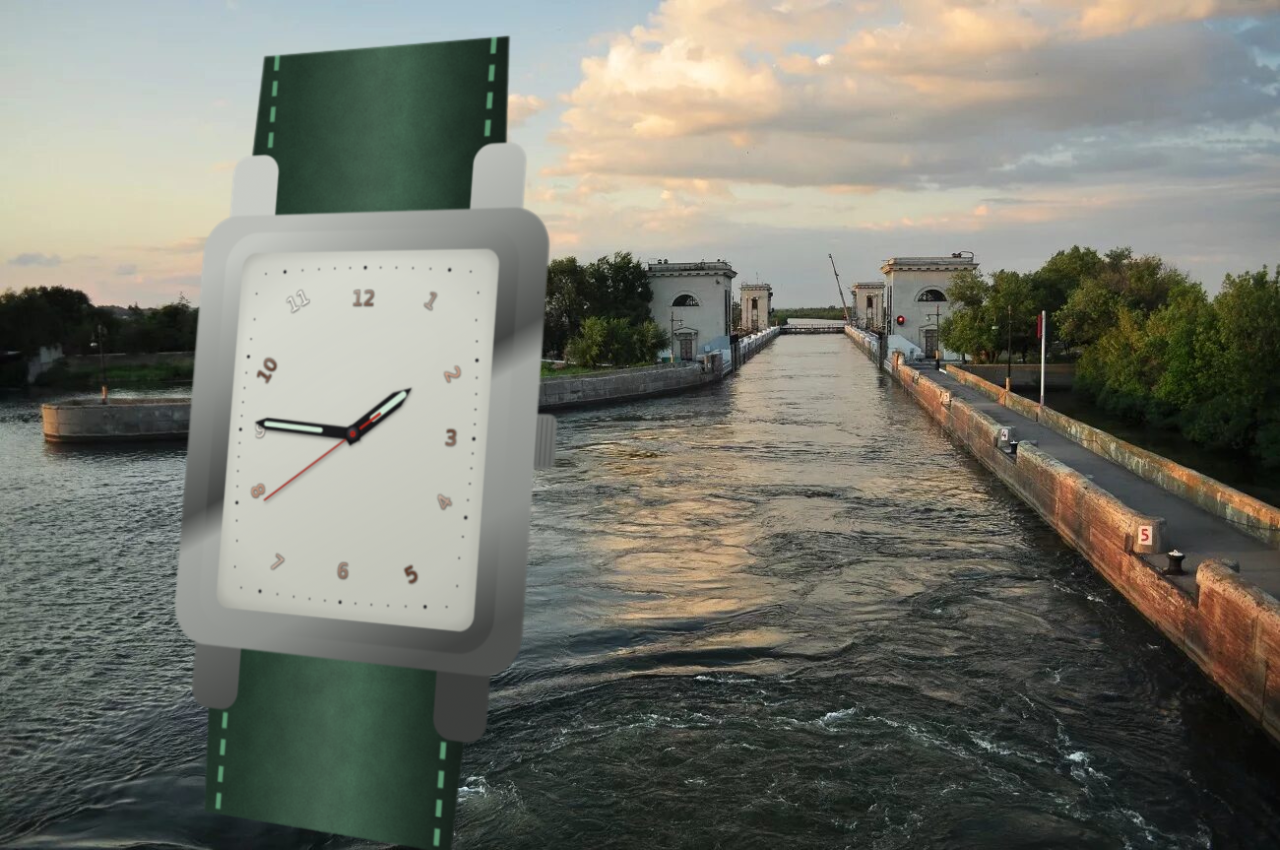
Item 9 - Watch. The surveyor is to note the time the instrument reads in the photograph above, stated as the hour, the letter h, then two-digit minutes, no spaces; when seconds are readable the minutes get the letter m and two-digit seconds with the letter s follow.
1h45m39s
